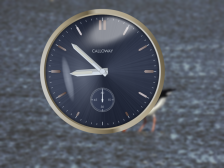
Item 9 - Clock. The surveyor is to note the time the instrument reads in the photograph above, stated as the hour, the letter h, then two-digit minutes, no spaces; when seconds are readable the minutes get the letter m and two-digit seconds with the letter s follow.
8h52
